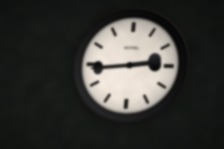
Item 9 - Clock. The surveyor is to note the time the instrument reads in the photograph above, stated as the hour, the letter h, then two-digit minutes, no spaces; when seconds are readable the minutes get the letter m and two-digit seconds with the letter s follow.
2h44
